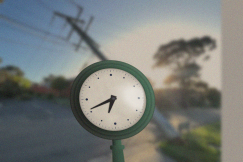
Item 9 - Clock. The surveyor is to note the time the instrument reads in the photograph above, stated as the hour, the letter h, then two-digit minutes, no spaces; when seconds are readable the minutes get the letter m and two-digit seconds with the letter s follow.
6h41
